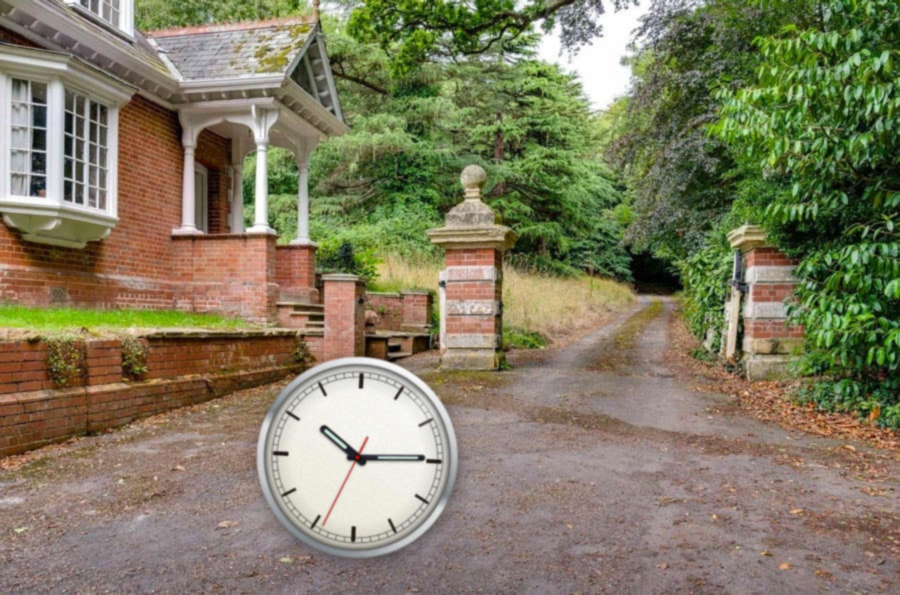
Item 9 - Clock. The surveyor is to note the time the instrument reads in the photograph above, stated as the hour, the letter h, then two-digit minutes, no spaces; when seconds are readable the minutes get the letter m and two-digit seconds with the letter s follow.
10h14m34s
